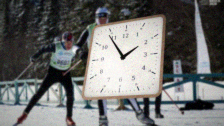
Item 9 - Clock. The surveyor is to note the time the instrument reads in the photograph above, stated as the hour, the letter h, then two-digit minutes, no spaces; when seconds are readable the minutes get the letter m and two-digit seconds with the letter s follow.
1h54
